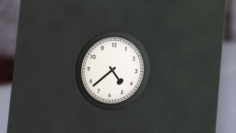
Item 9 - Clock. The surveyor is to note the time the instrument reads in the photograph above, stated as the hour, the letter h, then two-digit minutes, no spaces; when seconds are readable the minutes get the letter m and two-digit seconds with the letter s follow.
4h38
